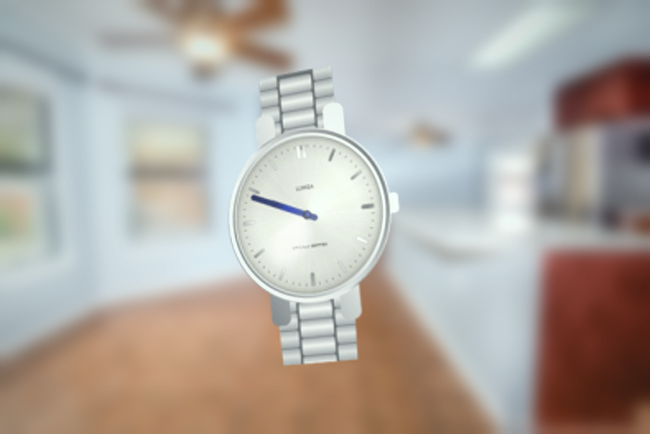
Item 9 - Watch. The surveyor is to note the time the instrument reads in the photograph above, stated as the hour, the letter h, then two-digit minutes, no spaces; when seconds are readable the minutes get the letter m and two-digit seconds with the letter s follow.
9h49
